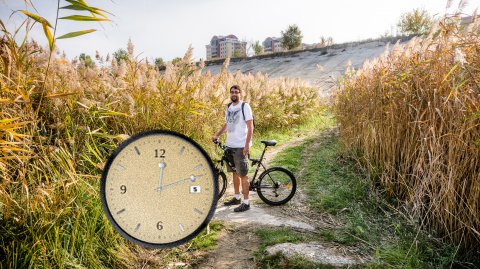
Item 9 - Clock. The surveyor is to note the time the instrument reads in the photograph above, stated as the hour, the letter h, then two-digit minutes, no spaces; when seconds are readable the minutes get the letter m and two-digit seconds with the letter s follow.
12h12
